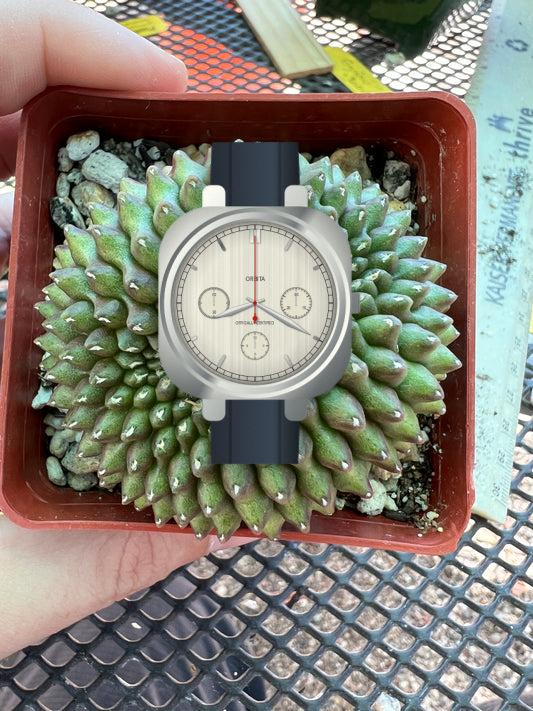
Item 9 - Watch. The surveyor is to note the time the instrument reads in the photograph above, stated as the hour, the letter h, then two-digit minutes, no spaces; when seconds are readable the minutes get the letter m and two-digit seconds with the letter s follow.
8h20
